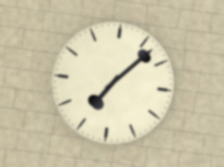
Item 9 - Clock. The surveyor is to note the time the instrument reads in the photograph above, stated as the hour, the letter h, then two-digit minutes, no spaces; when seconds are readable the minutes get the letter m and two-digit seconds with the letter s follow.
7h07
